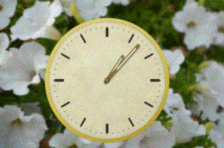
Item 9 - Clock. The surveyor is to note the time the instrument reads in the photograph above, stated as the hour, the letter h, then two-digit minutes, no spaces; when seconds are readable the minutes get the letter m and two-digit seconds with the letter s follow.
1h07
